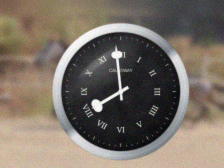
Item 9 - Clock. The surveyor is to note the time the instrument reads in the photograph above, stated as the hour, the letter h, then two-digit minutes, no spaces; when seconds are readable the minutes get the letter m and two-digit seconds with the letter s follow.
7h59
